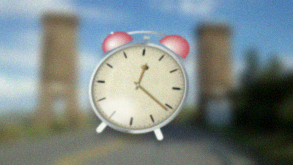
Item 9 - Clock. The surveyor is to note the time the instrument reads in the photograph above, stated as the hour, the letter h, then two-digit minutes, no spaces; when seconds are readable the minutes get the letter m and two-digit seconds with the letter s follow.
12h21
